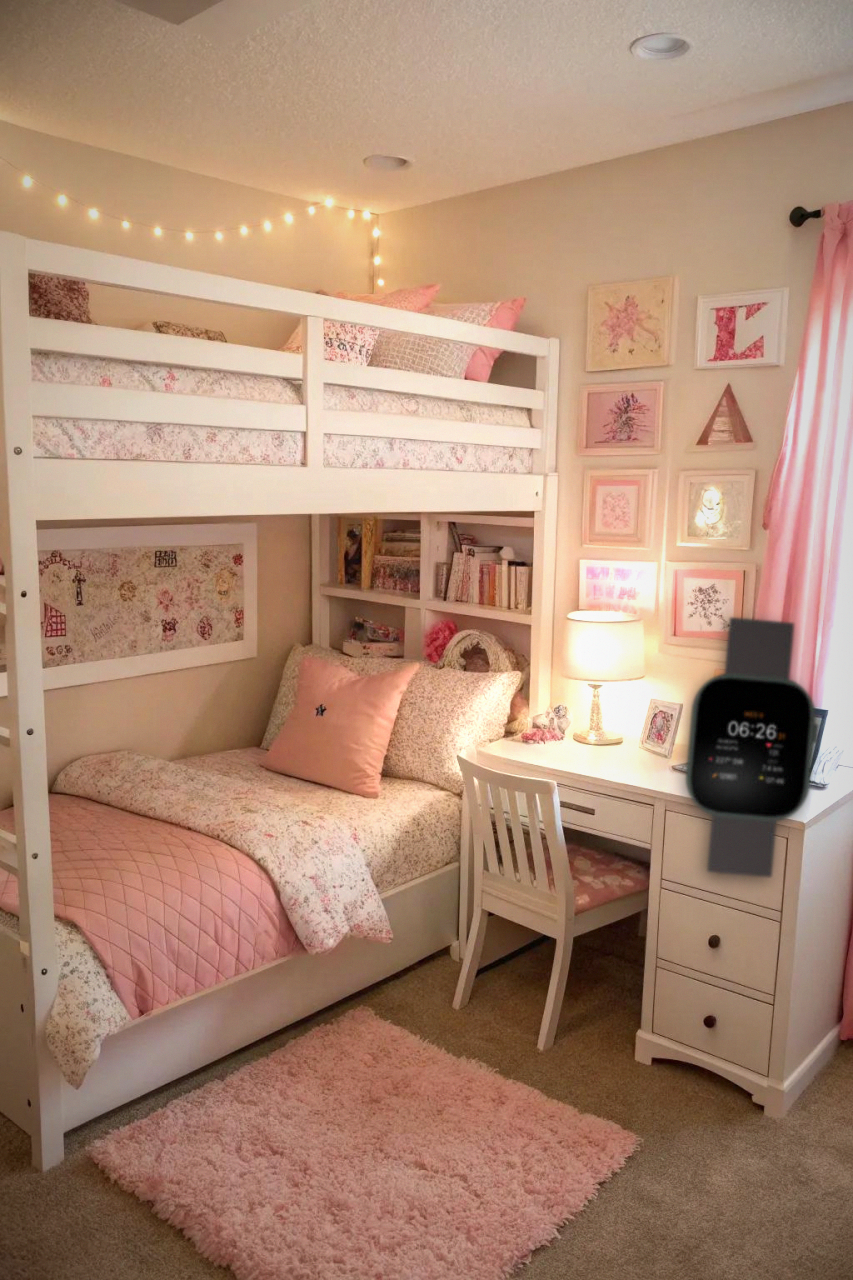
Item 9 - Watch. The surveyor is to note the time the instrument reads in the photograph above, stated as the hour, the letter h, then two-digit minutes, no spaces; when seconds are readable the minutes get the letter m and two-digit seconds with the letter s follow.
6h26
